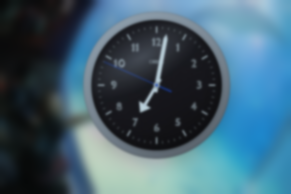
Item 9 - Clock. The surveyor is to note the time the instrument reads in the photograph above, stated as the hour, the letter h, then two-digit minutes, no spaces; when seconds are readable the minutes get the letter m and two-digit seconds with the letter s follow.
7h01m49s
